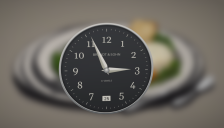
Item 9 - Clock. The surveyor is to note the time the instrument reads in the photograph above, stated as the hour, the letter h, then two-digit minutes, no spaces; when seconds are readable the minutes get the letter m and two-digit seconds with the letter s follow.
2h56
